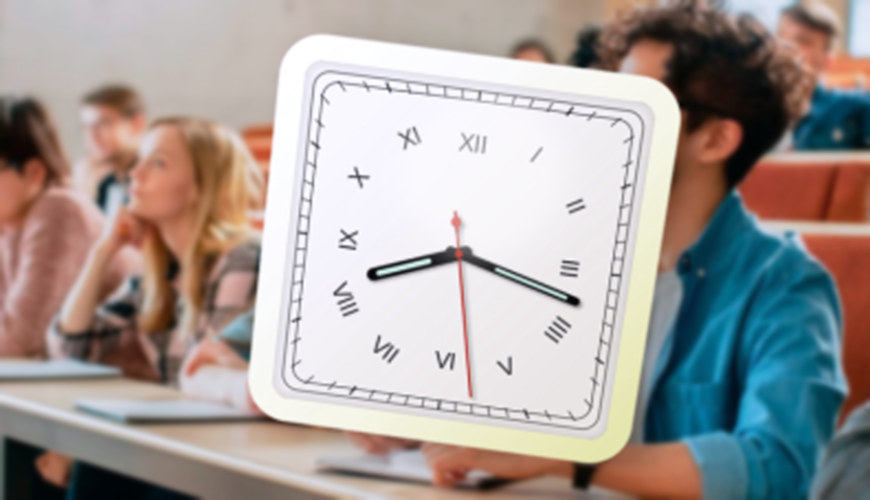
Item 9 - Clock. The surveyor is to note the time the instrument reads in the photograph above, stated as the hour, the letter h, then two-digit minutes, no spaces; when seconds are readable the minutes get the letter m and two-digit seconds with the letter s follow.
8h17m28s
